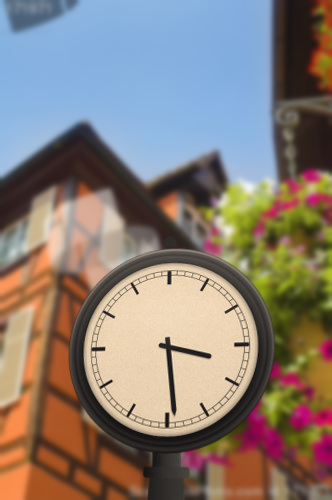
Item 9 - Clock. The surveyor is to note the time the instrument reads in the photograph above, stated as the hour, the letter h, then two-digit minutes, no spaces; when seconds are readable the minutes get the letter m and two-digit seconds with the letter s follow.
3h29
